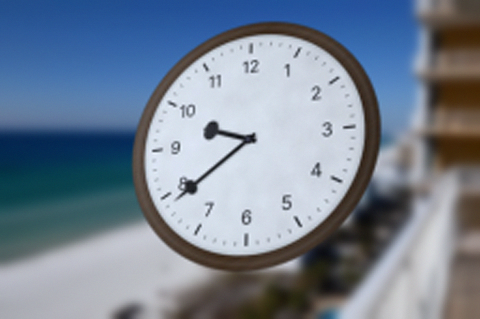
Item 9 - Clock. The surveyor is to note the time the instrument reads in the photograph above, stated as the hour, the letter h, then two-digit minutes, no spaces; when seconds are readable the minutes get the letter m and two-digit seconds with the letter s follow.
9h39
